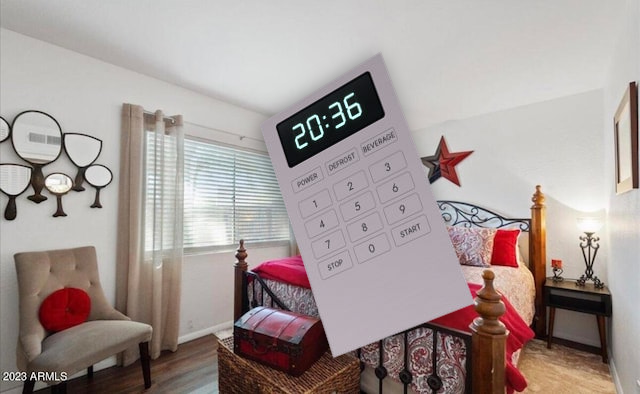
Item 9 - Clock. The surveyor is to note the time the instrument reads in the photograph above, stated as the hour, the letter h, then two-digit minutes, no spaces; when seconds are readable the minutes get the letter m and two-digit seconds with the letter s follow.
20h36
